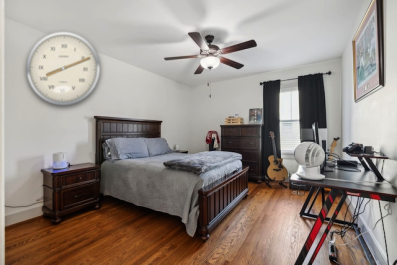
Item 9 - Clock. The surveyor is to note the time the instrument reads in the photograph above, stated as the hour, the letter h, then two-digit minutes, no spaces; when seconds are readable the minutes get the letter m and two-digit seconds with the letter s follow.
8h11
